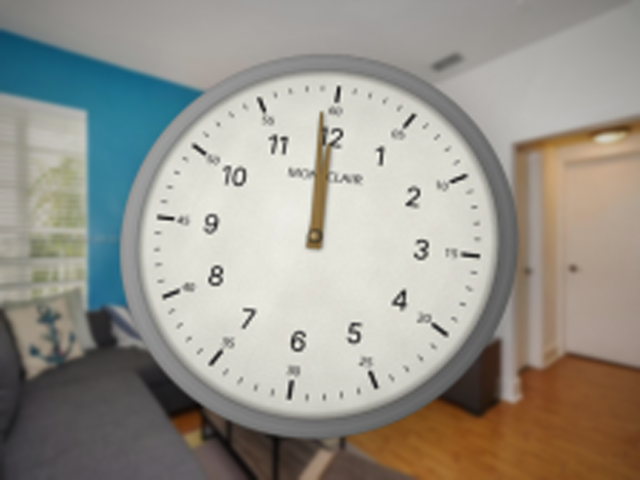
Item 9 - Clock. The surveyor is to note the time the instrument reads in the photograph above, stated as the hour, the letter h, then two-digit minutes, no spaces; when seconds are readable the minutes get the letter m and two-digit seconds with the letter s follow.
11h59
